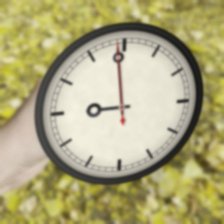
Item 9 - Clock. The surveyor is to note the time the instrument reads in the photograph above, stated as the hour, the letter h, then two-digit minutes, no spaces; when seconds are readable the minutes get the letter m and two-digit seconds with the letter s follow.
8h58m59s
